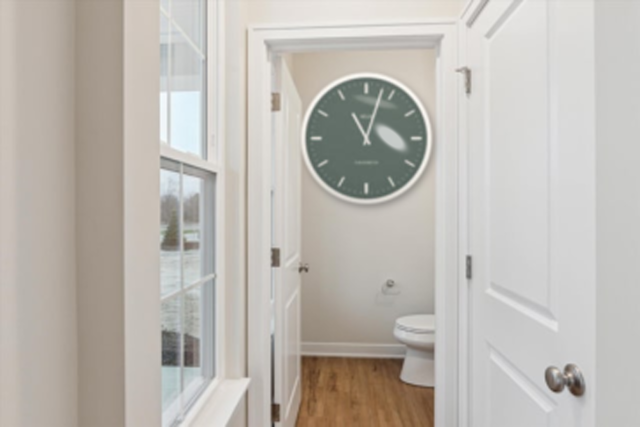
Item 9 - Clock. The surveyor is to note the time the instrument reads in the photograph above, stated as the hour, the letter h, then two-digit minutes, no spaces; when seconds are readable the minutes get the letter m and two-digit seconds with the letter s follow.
11h03
